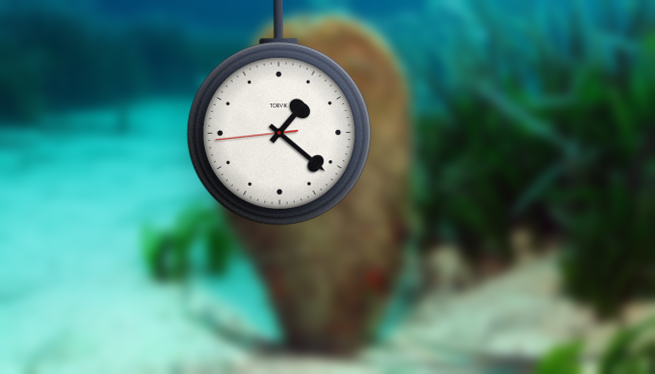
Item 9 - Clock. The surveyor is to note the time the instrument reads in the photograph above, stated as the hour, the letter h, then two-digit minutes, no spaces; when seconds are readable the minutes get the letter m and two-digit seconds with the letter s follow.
1h21m44s
